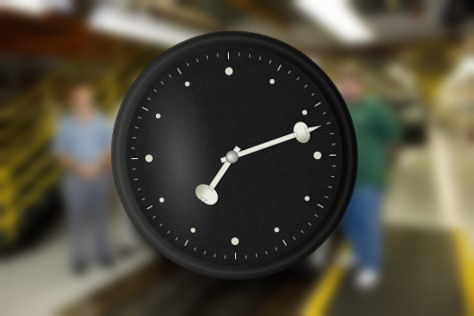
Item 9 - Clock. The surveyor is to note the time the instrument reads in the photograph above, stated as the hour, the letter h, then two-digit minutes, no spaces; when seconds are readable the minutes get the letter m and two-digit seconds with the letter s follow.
7h12
